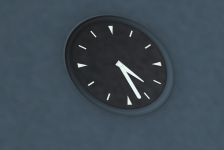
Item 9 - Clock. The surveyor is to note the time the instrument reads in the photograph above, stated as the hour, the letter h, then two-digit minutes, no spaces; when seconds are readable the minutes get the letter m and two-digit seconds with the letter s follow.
4h27
